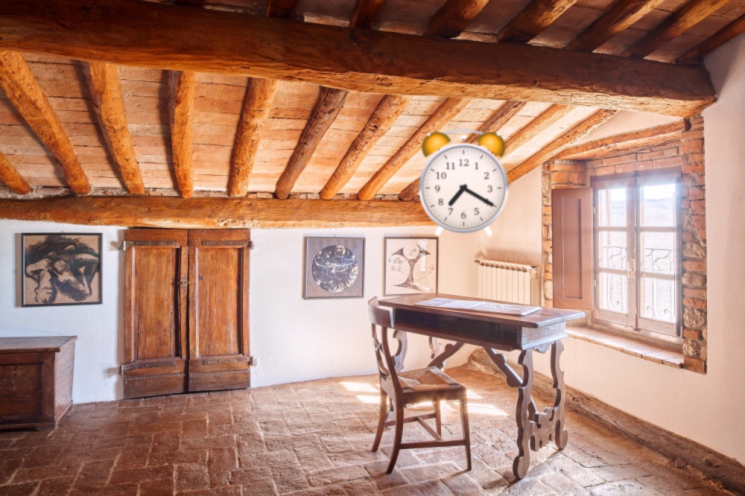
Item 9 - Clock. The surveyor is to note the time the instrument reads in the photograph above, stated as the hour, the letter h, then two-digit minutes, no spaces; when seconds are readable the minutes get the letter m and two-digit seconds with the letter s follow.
7h20
